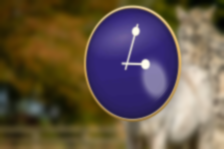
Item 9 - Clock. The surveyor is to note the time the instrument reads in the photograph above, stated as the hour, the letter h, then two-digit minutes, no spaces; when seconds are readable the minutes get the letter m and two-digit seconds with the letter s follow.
3h03
